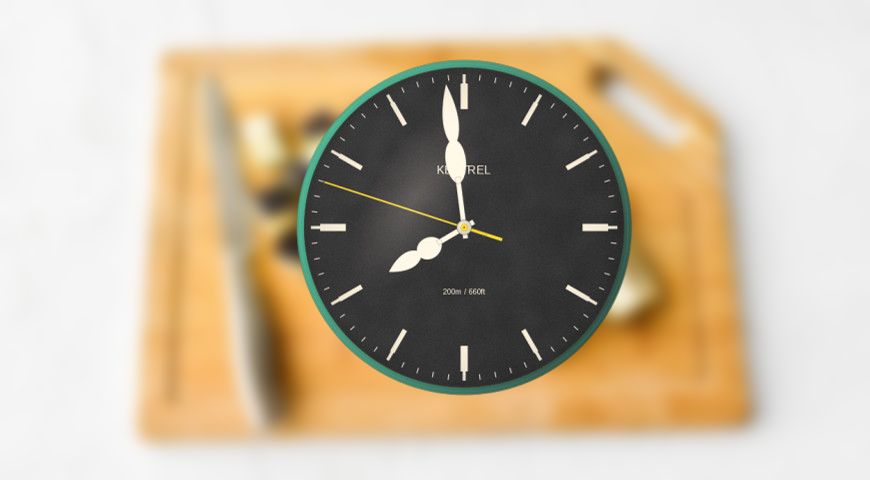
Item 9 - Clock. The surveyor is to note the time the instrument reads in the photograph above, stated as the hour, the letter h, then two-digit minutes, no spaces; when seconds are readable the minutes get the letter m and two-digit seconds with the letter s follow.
7h58m48s
